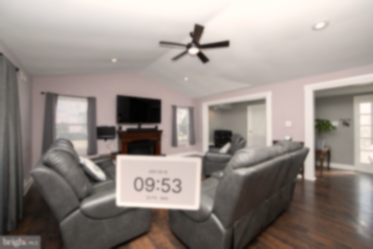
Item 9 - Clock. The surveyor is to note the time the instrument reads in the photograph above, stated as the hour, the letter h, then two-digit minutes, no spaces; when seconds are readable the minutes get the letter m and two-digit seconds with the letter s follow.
9h53
